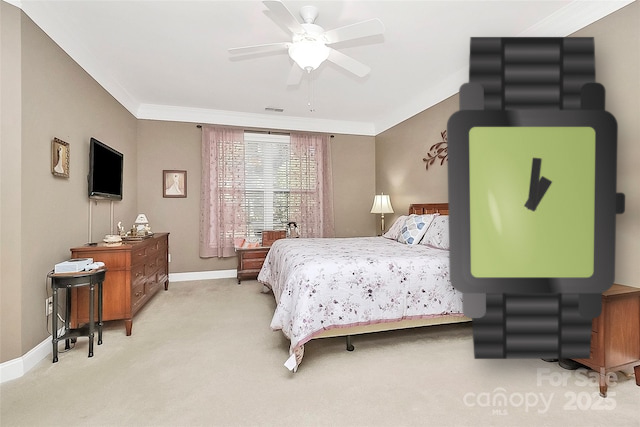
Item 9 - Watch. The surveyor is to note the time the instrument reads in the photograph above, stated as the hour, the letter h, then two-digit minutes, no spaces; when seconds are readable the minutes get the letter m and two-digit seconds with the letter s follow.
1h01
